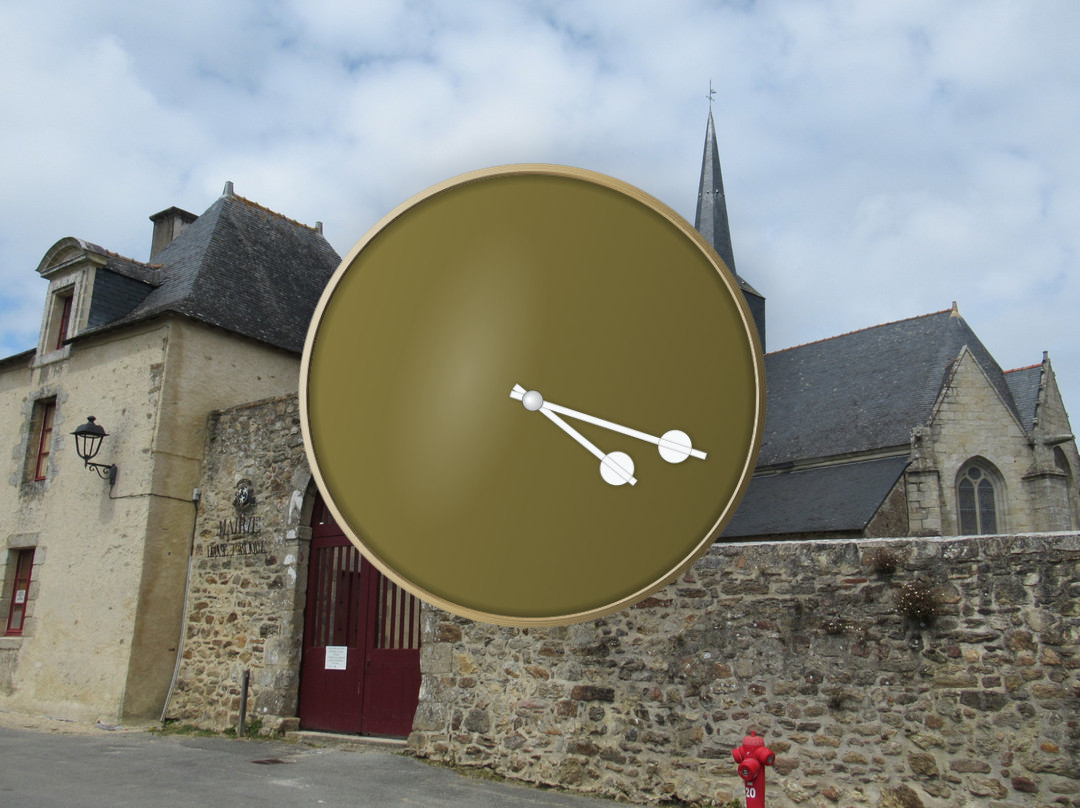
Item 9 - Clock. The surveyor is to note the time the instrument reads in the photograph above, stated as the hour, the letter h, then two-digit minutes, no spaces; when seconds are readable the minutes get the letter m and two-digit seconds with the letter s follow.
4h18
